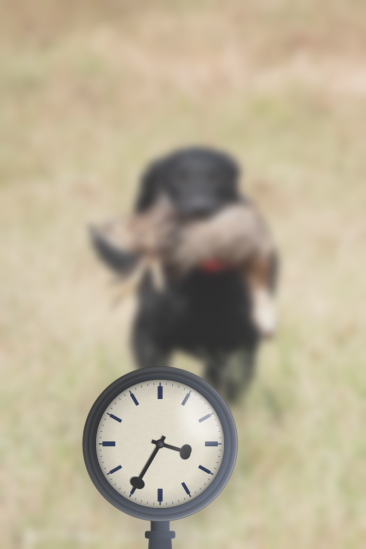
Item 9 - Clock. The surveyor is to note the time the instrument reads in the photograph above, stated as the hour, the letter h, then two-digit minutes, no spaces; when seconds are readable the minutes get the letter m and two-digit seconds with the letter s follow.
3h35
